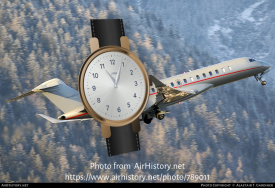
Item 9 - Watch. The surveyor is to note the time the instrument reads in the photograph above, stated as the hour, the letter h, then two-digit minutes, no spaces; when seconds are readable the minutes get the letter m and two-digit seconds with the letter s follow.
11h04
